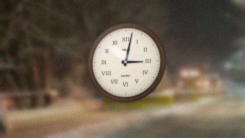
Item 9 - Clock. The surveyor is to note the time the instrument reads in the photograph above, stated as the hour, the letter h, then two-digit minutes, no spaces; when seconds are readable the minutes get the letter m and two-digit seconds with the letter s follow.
3h02
